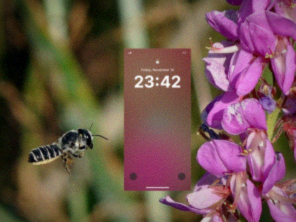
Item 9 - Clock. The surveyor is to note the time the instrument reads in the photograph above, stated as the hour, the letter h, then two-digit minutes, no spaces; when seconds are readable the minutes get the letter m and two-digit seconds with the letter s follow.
23h42
